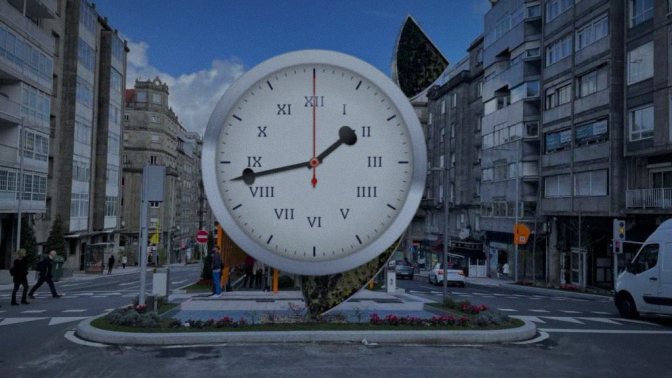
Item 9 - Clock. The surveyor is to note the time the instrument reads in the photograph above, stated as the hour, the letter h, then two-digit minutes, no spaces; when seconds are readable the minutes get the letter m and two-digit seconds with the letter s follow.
1h43m00s
